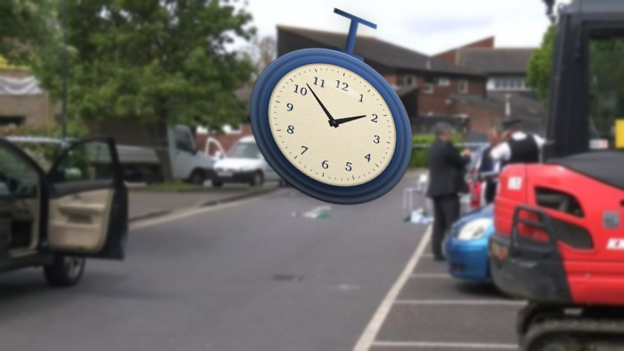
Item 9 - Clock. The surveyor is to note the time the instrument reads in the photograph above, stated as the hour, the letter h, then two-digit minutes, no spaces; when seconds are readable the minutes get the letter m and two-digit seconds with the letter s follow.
1h52
